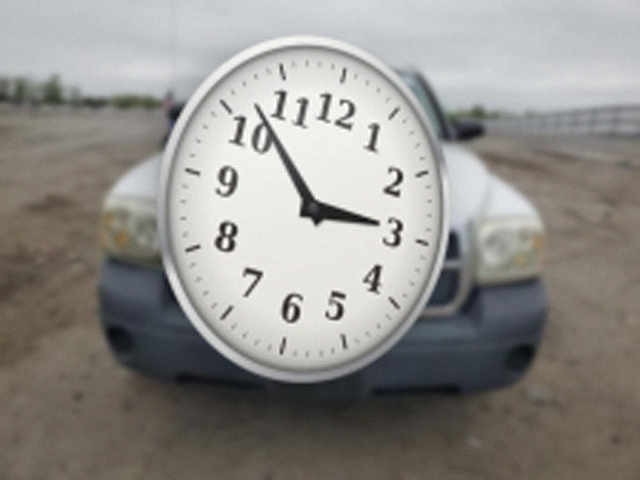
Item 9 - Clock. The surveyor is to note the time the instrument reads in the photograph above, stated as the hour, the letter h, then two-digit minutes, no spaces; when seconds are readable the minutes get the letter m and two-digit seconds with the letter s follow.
2h52
